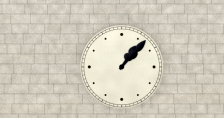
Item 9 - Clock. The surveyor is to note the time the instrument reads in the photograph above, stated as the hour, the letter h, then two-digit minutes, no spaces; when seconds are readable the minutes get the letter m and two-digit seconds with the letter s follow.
1h07
